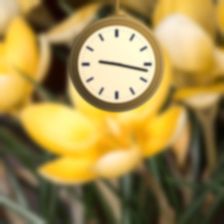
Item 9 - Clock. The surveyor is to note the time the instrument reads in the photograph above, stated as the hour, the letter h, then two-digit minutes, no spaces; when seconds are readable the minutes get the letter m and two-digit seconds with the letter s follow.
9h17
